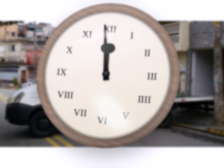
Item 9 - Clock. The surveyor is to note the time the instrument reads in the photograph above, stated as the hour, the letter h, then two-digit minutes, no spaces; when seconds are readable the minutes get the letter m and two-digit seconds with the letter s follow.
11h59
